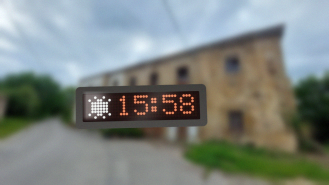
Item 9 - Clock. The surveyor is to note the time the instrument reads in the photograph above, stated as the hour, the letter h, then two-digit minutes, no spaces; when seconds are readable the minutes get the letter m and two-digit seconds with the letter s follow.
15h58
